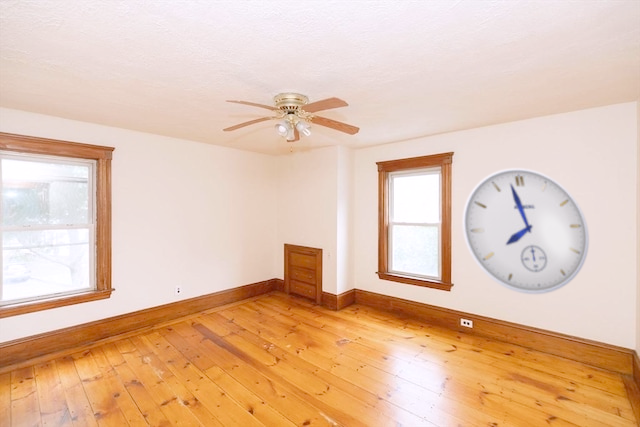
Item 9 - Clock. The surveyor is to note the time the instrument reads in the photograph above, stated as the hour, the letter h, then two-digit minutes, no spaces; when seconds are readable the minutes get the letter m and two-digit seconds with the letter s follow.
7h58
